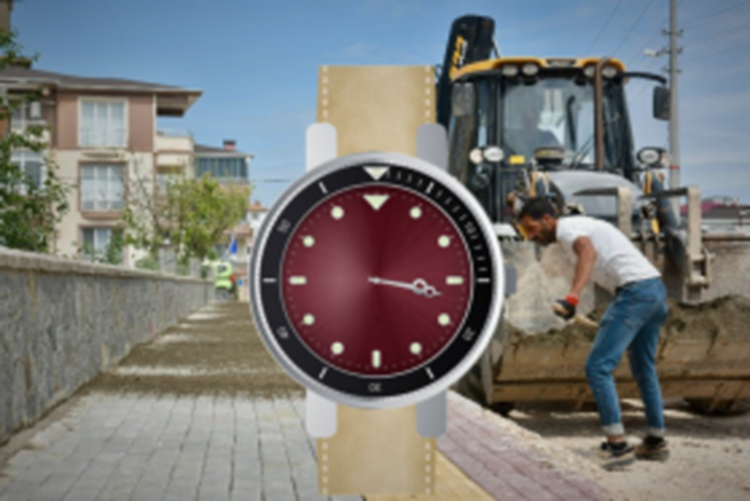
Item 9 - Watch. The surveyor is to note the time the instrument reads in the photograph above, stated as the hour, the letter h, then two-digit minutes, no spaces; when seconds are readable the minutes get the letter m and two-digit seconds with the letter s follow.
3h17
